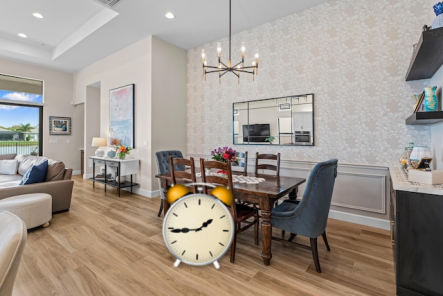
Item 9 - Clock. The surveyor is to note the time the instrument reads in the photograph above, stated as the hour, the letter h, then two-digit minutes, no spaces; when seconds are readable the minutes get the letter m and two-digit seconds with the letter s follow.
1h44
